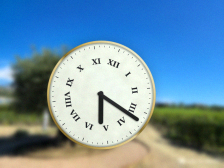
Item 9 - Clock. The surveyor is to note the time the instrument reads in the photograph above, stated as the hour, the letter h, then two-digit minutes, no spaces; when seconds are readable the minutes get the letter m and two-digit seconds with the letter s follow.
5h17
